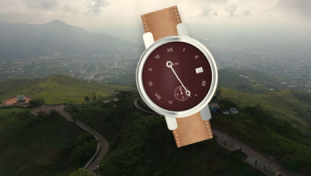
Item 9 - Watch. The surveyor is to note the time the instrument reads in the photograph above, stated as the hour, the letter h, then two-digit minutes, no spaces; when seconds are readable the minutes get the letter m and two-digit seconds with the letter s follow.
11h27
